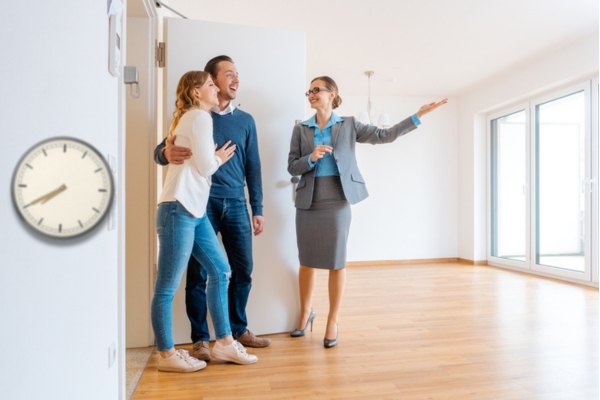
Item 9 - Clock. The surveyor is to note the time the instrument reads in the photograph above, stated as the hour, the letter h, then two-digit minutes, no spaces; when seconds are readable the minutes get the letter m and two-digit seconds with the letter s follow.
7h40
